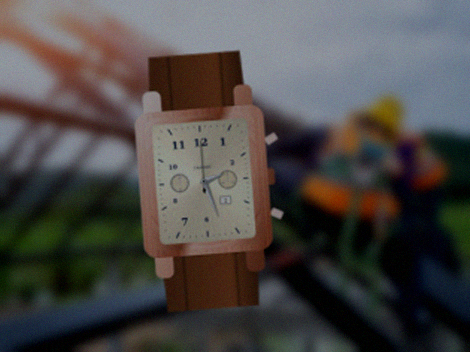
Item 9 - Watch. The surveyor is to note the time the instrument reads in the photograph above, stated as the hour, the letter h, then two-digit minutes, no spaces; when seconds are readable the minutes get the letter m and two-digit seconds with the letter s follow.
2h27
